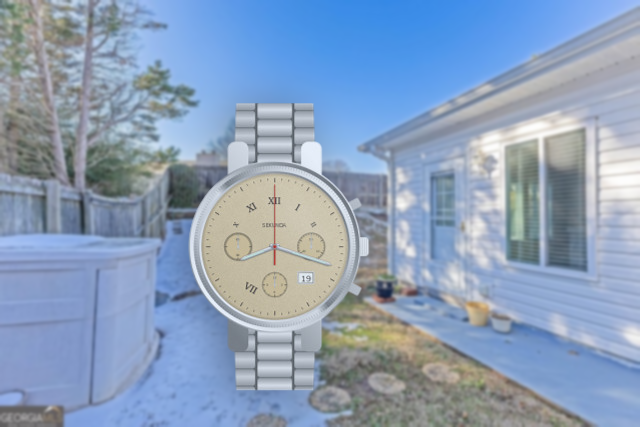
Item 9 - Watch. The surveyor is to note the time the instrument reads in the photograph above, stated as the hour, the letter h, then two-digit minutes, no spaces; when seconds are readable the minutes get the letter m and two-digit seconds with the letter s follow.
8h18
